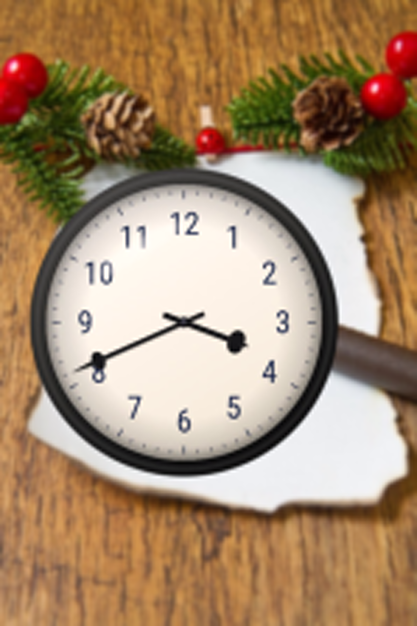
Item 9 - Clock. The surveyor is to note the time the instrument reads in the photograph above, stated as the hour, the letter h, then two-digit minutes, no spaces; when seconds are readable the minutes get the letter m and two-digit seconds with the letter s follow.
3h41
